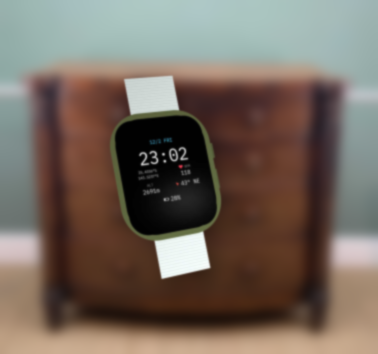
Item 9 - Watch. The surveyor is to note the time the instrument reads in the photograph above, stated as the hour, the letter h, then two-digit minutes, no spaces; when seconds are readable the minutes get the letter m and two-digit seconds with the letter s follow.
23h02
